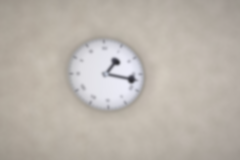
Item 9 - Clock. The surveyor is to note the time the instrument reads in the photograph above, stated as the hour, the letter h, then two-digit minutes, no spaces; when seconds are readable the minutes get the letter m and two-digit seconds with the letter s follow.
1h17
